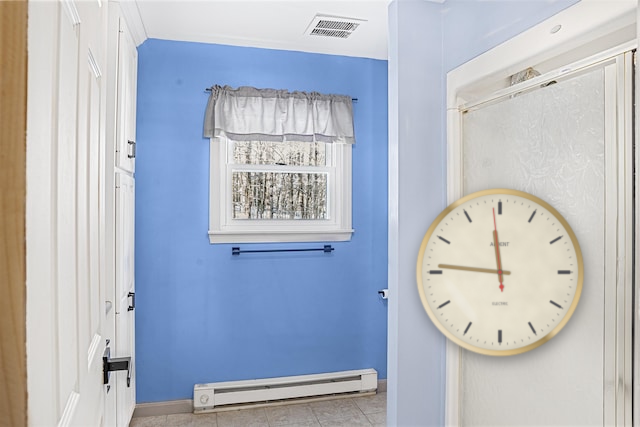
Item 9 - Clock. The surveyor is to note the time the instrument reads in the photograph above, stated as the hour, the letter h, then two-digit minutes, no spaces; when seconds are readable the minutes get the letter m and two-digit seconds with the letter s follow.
11h45m59s
